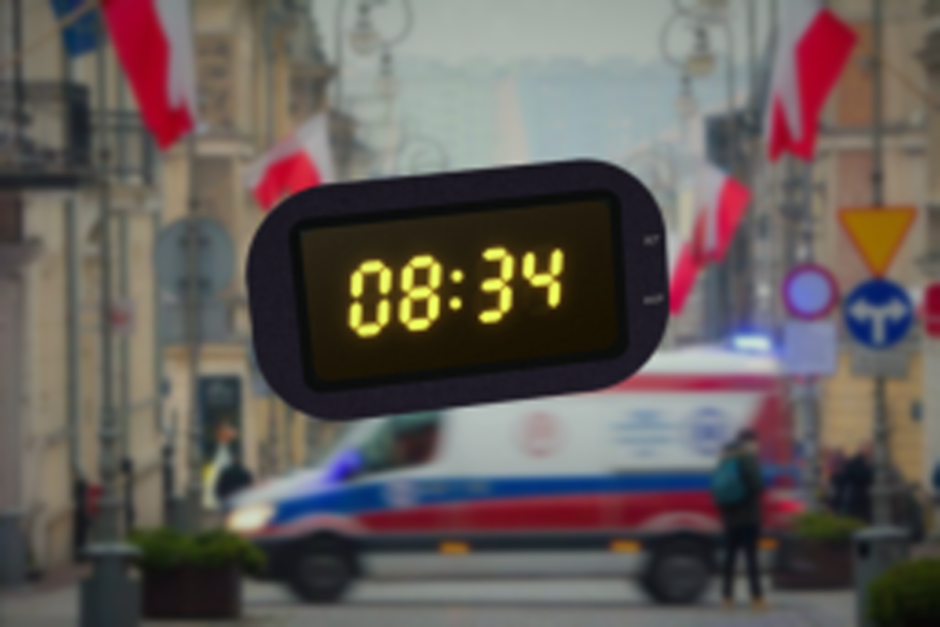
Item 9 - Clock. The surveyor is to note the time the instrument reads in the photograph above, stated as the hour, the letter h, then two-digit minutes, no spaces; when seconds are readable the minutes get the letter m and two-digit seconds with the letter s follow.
8h34
